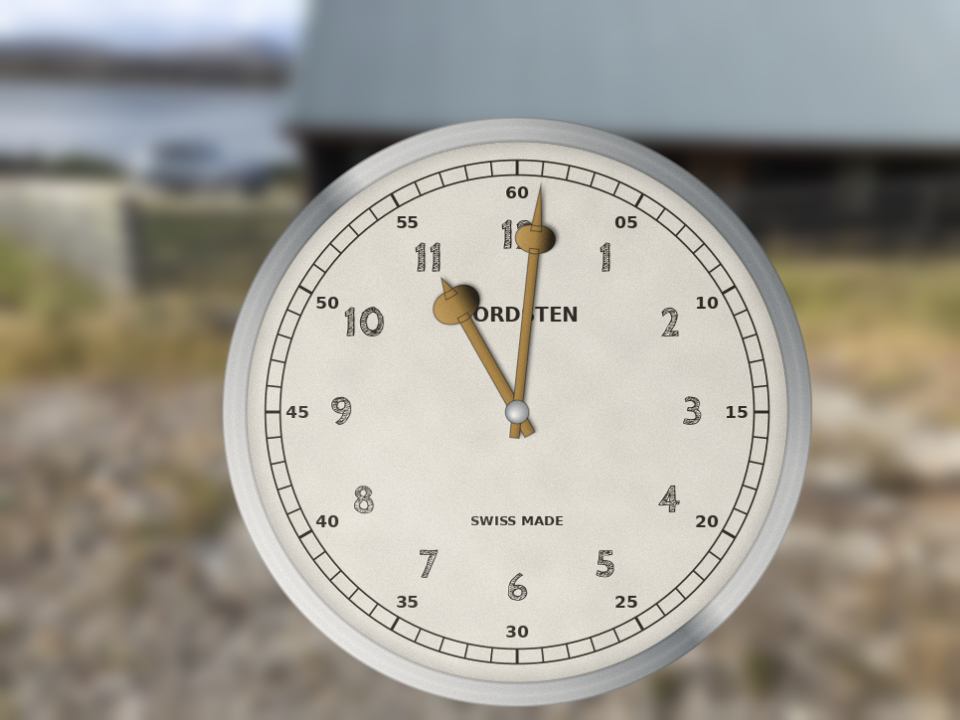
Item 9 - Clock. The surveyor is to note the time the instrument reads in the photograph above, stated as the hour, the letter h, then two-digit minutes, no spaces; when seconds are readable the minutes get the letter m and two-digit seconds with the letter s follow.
11h01
